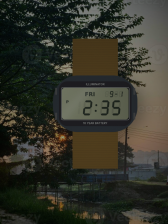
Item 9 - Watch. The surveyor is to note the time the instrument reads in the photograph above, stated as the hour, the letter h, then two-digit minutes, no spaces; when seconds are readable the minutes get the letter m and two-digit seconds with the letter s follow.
2h35
